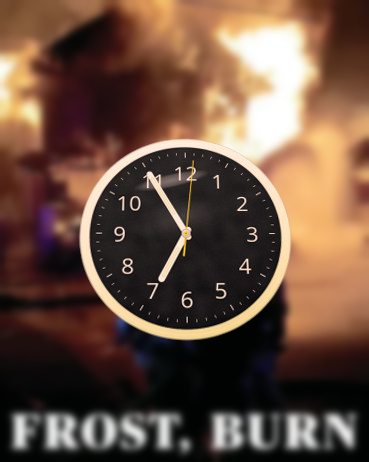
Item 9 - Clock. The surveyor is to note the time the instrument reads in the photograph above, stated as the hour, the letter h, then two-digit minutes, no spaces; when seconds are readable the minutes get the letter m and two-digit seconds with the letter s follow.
6h55m01s
